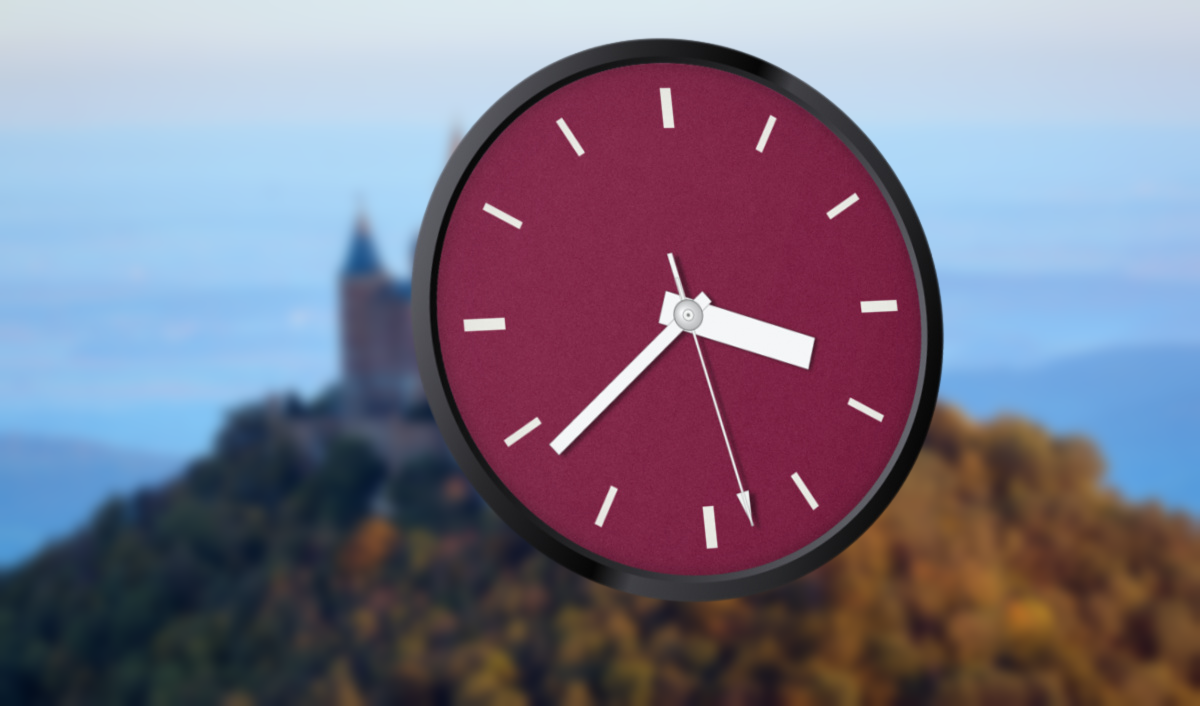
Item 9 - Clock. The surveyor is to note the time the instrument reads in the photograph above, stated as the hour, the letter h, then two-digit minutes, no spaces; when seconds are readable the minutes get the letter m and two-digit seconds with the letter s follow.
3h38m28s
